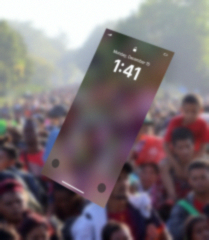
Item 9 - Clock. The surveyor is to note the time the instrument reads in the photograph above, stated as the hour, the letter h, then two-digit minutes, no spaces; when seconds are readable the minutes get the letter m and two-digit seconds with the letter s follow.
1h41
